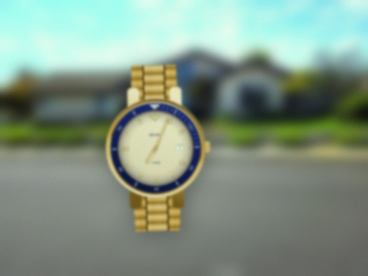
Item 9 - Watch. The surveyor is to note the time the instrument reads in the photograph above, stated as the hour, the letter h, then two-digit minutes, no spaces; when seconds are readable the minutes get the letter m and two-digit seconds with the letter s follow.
7h04
